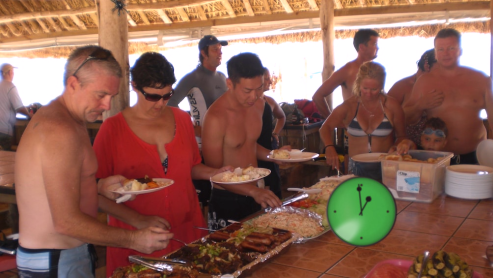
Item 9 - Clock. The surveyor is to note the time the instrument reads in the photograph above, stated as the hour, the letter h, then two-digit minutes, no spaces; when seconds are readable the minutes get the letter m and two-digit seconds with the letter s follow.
12h59
